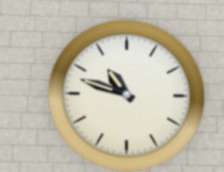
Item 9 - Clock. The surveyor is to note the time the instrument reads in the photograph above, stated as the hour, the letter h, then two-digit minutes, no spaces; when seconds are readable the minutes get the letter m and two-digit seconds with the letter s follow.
10h48
